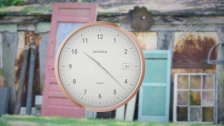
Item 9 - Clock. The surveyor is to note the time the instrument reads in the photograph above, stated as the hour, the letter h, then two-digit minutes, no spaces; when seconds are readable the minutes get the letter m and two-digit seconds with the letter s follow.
10h22
